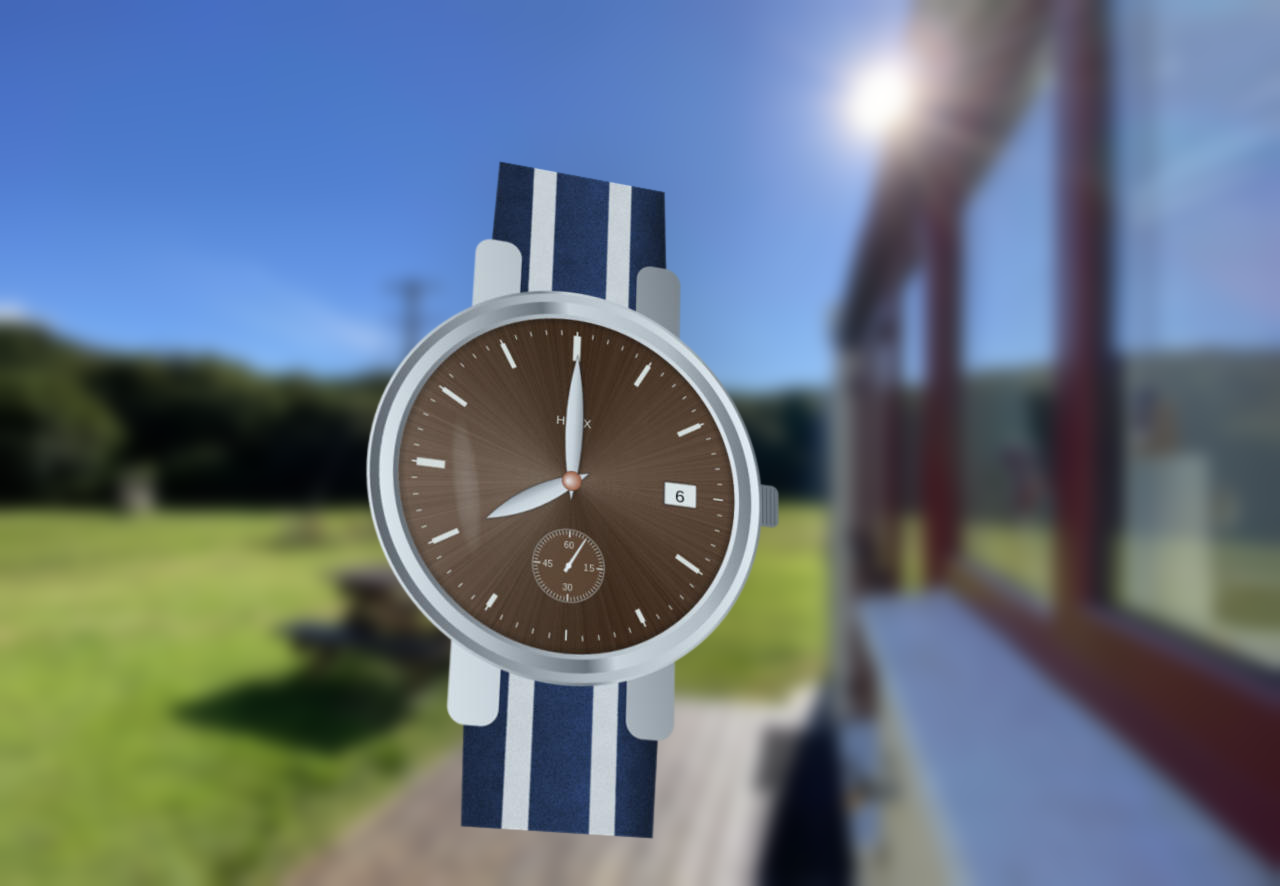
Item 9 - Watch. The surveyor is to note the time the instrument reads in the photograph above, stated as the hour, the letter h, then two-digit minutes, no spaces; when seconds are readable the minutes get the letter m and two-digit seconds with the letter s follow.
8h00m05s
